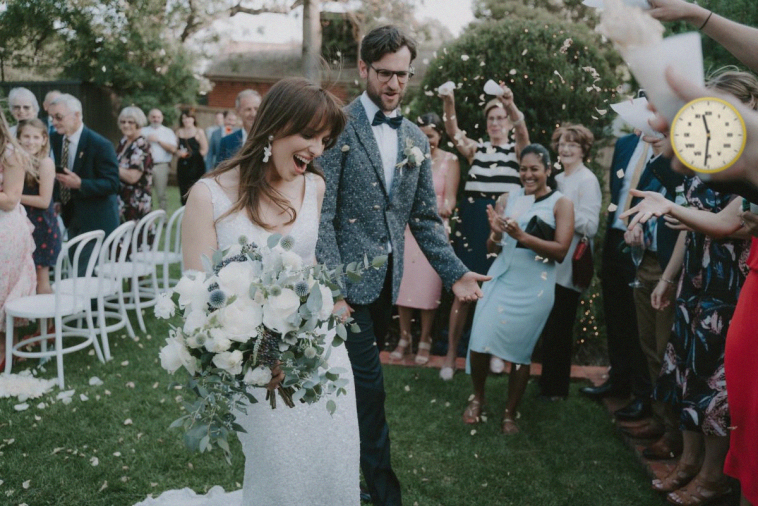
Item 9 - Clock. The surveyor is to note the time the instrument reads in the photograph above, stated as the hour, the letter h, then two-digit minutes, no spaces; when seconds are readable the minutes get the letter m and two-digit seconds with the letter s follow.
11h31
